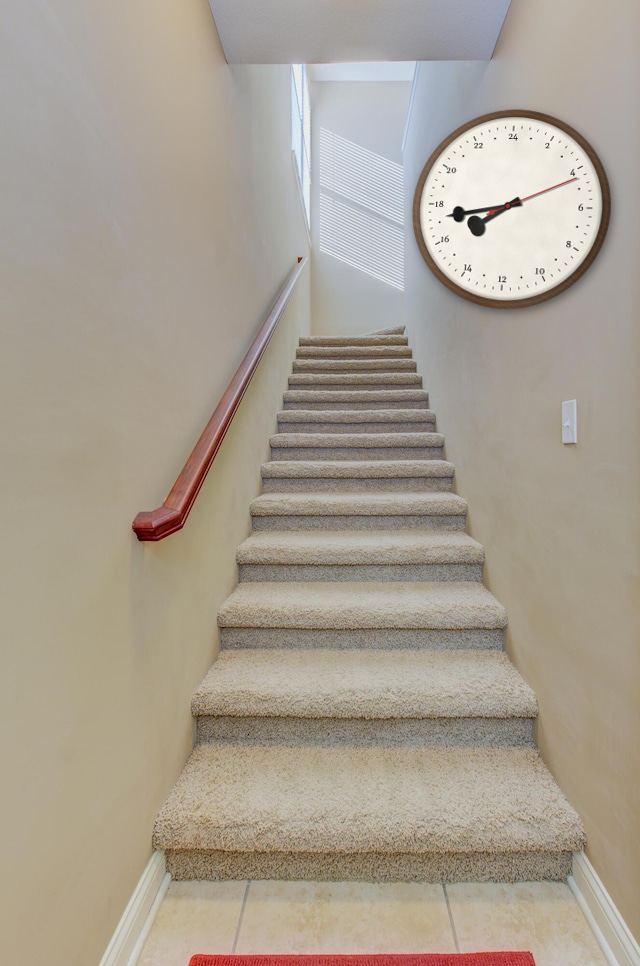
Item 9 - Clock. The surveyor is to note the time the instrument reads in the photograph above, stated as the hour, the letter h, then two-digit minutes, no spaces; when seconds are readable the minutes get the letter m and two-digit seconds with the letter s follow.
15h43m11s
